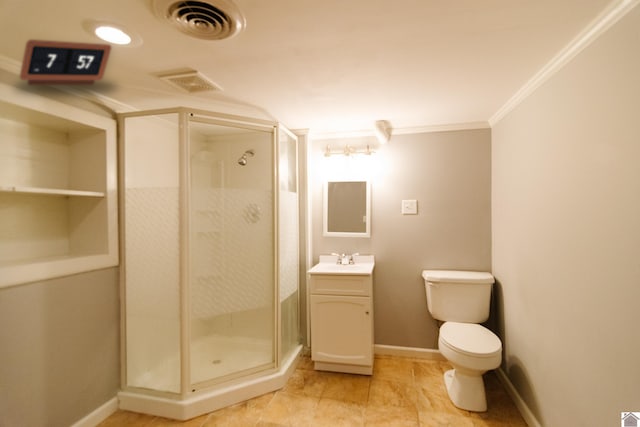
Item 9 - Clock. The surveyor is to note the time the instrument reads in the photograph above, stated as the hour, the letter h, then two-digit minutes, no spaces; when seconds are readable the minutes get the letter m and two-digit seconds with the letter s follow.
7h57
